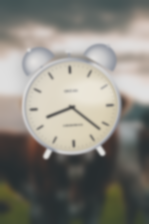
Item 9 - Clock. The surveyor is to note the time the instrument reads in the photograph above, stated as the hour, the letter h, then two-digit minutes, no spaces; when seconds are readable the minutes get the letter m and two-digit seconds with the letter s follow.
8h22
